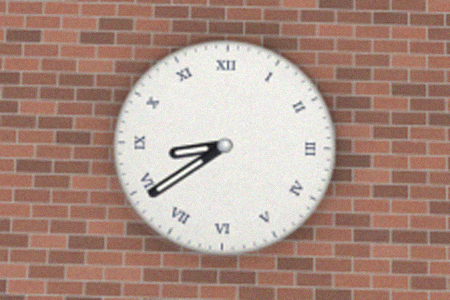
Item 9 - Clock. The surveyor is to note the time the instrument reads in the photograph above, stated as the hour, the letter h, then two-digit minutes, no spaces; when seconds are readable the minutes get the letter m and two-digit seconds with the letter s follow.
8h39
